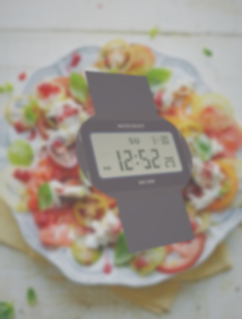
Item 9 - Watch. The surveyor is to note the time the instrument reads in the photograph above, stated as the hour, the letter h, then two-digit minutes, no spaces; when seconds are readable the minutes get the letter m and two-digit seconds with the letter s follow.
12h52
